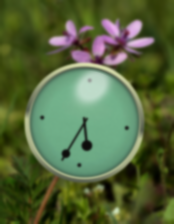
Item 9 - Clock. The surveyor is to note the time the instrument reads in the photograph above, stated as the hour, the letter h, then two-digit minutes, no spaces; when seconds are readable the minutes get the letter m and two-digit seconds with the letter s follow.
5h34
